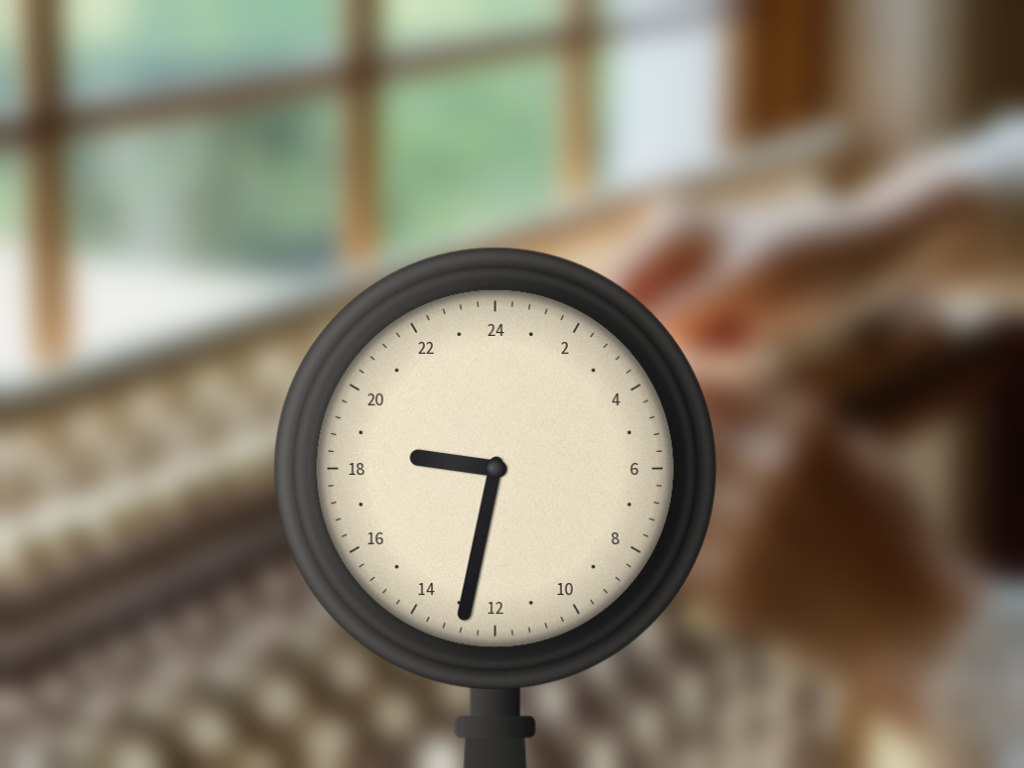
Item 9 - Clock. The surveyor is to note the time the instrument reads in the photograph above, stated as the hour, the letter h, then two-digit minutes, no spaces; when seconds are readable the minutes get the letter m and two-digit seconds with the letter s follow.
18h32
